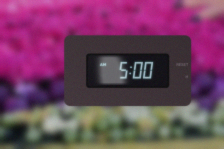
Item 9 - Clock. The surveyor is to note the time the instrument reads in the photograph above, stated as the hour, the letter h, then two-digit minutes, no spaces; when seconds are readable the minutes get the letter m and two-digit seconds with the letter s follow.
5h00
